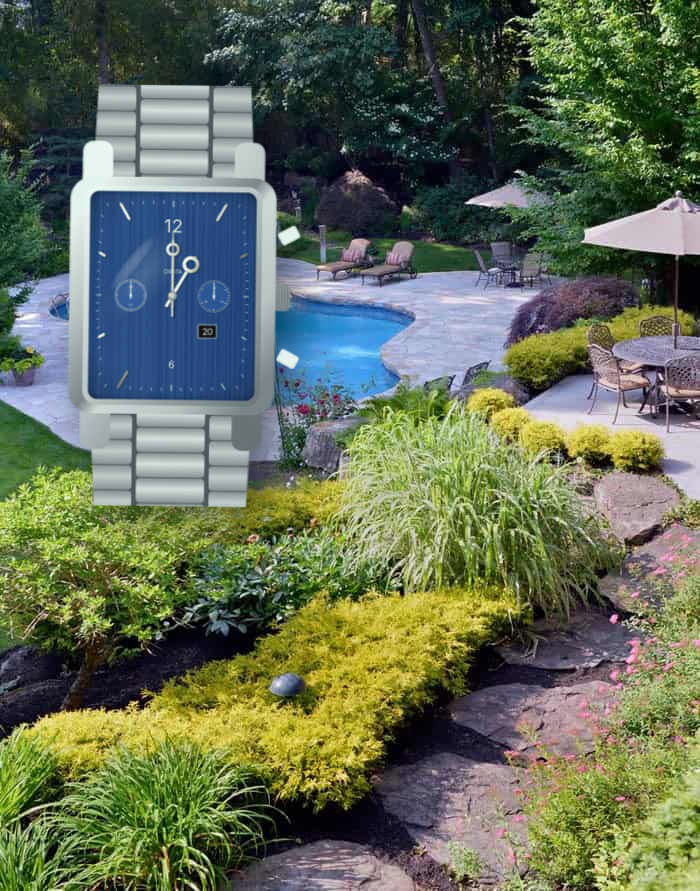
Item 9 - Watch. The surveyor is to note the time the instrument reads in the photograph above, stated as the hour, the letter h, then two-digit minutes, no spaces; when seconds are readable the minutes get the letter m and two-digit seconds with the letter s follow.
1h00
